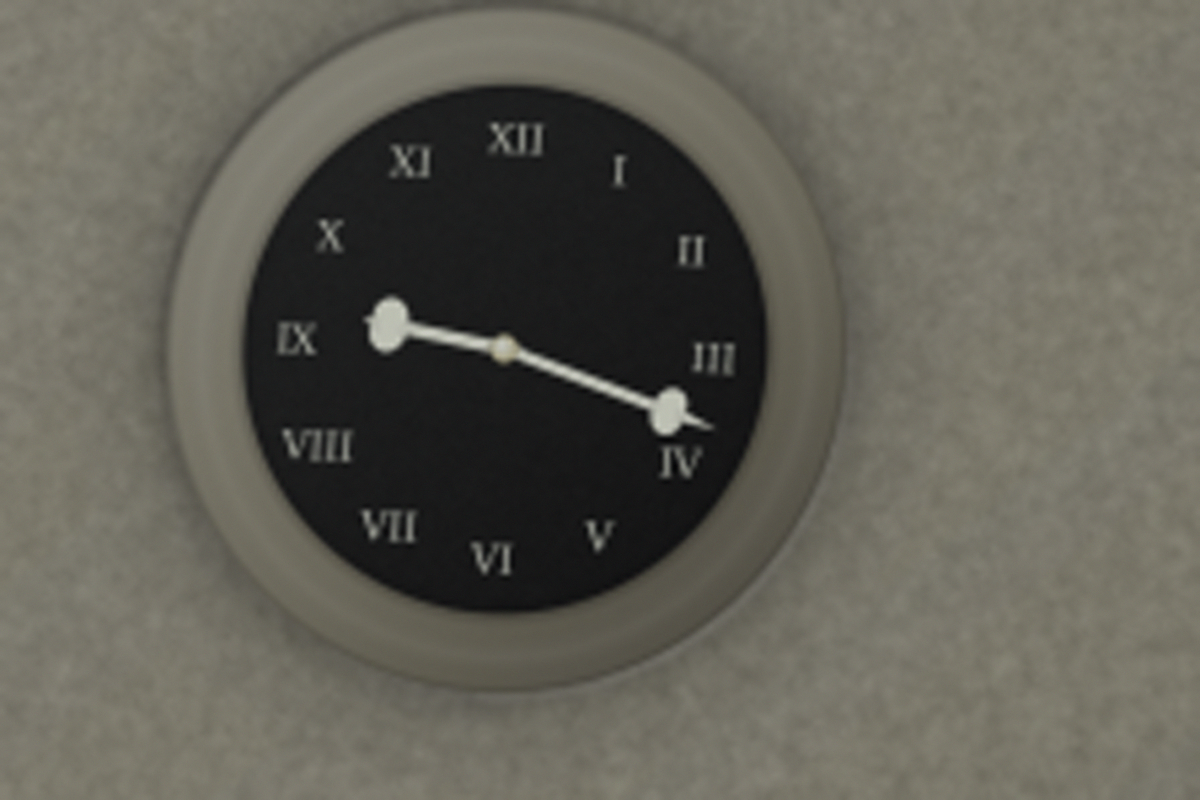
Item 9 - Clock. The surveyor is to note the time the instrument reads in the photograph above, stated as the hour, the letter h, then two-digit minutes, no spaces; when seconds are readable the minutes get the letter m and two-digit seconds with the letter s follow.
9h18
